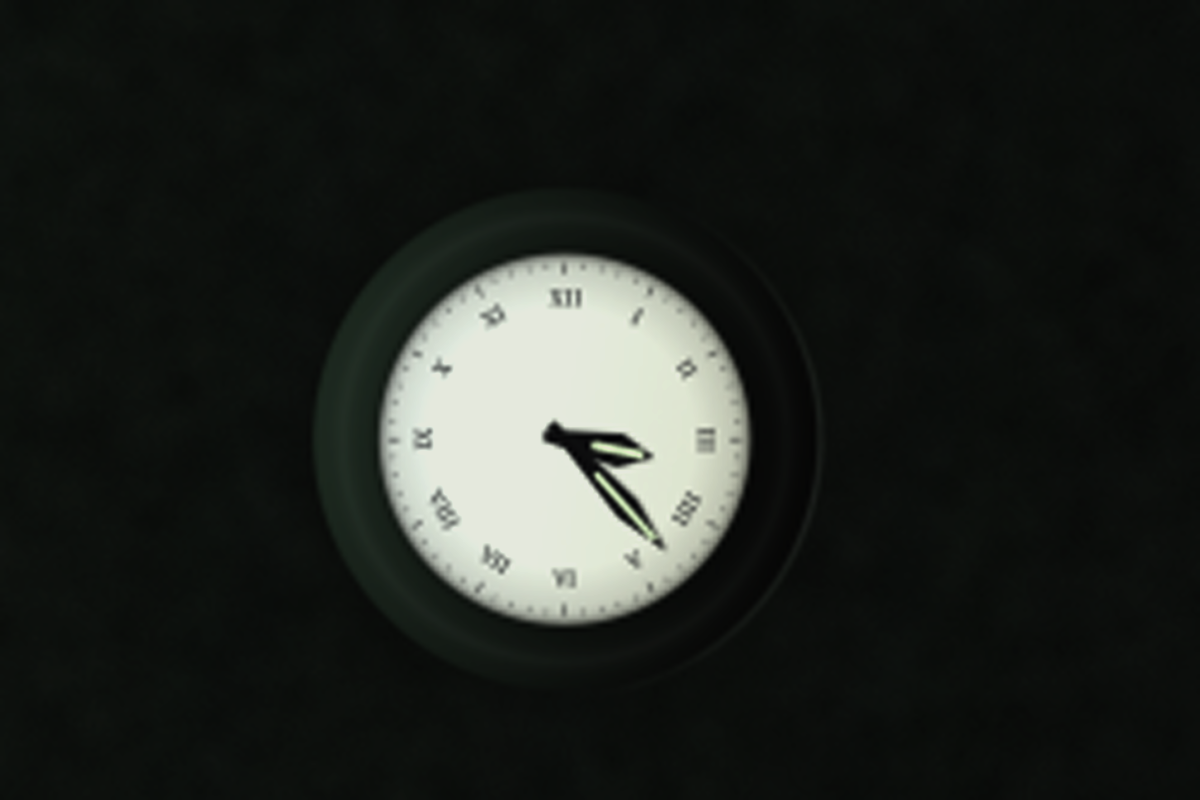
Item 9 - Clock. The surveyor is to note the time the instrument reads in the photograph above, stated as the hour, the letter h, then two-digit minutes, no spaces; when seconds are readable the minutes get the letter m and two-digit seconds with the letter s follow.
3h23
